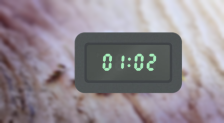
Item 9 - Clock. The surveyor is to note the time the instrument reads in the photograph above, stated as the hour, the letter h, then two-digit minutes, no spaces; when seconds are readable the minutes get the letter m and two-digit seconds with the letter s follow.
1h02
